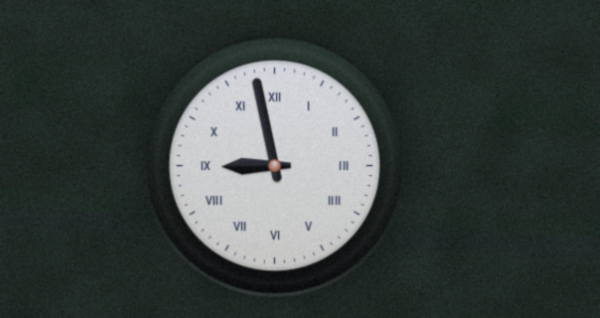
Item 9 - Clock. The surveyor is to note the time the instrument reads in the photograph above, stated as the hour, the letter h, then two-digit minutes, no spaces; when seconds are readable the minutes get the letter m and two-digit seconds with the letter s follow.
8h58
